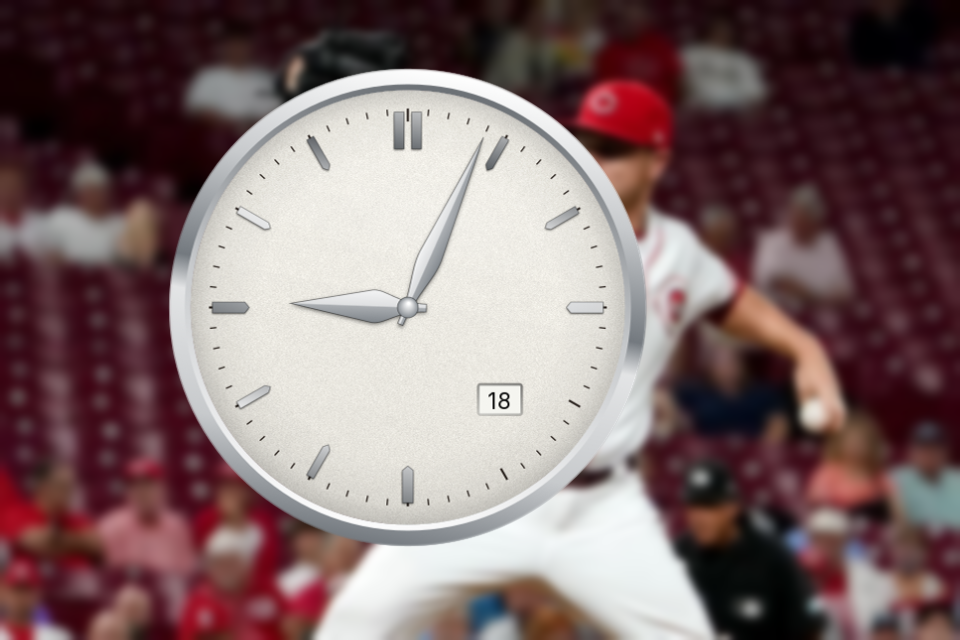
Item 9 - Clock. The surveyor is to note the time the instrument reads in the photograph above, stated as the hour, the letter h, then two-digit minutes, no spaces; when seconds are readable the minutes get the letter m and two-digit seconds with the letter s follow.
9h04
